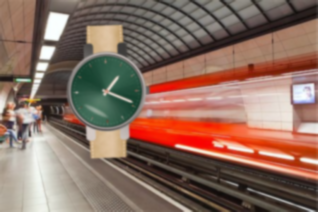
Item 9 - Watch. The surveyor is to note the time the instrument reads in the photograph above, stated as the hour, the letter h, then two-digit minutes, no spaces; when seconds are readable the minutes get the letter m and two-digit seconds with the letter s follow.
1h19
